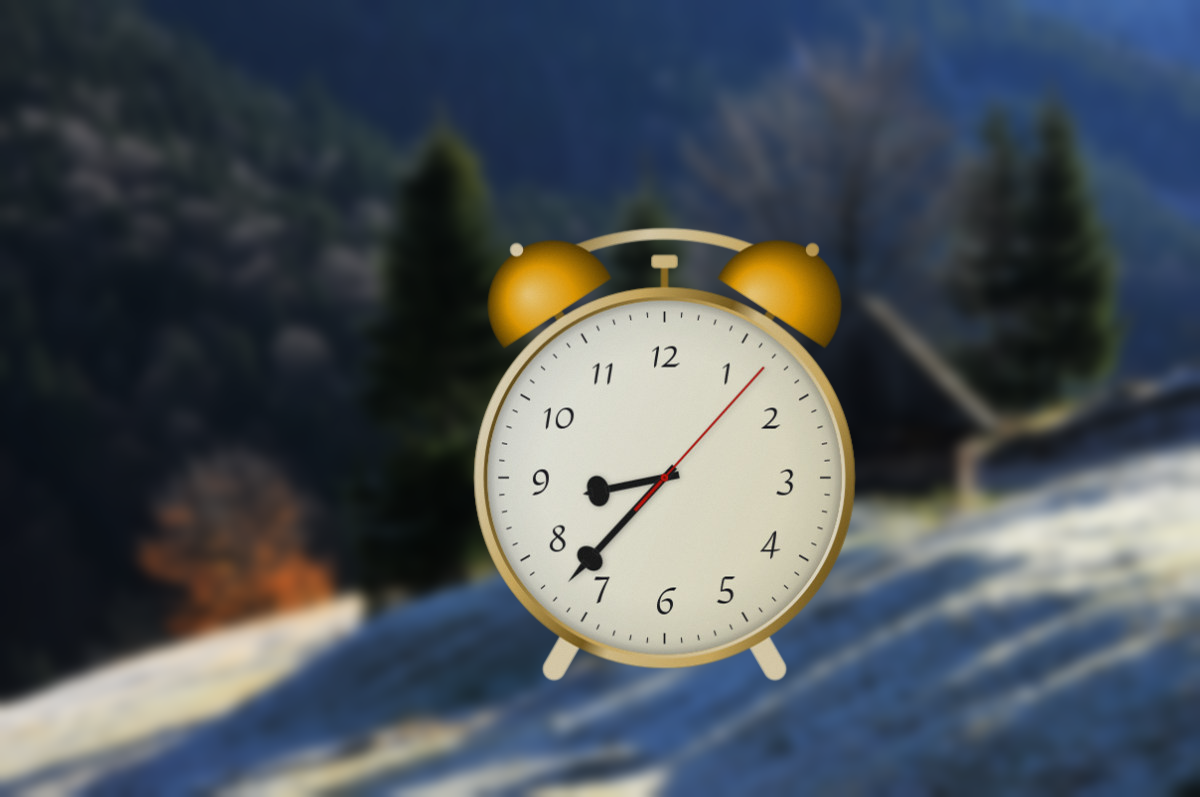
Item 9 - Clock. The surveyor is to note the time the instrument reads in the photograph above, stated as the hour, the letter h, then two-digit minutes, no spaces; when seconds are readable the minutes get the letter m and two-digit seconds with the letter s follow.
8h37m07s
